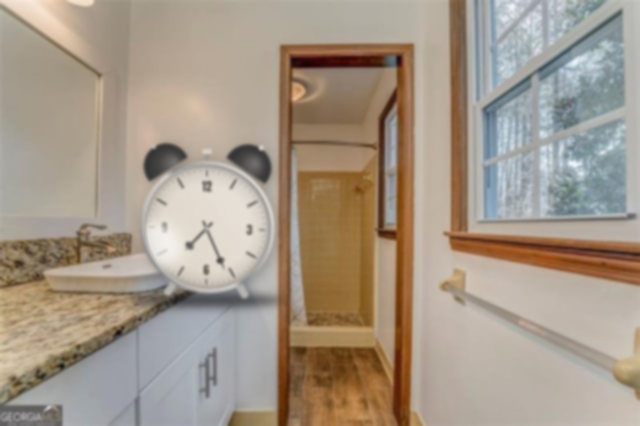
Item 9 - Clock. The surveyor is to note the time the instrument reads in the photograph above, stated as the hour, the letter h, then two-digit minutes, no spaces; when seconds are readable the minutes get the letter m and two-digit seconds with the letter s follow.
7h26
